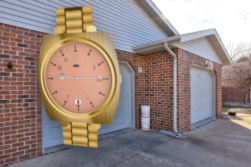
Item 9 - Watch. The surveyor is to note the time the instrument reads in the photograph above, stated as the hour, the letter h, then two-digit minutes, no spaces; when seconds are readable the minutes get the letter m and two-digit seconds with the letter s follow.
9h15
